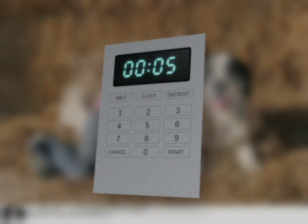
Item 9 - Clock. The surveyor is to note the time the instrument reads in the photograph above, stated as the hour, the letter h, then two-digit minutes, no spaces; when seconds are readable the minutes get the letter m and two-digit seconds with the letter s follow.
0h05
